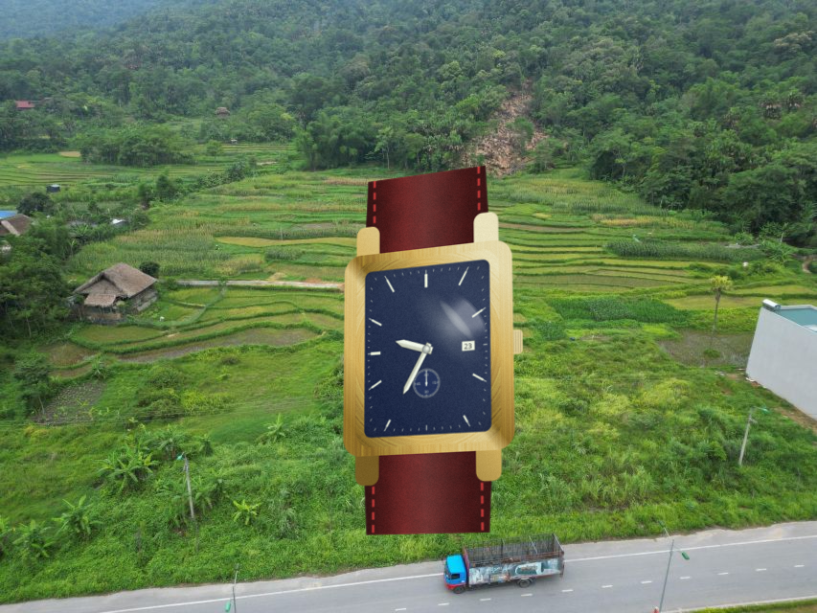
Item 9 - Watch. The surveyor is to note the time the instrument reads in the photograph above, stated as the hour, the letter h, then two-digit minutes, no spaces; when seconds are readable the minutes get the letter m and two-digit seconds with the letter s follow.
9h35
